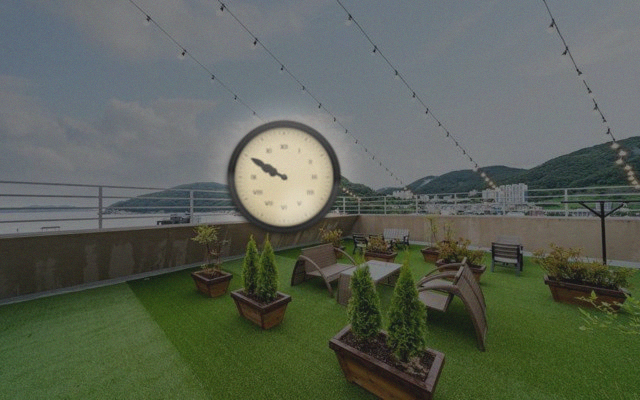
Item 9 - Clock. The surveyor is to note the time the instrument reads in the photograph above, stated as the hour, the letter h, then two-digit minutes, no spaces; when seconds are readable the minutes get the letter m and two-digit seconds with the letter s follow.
9h50
